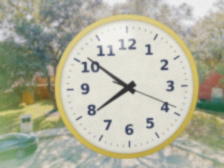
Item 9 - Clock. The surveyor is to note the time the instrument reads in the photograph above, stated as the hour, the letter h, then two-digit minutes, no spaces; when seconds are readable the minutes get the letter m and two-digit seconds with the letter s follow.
7h51m19s
